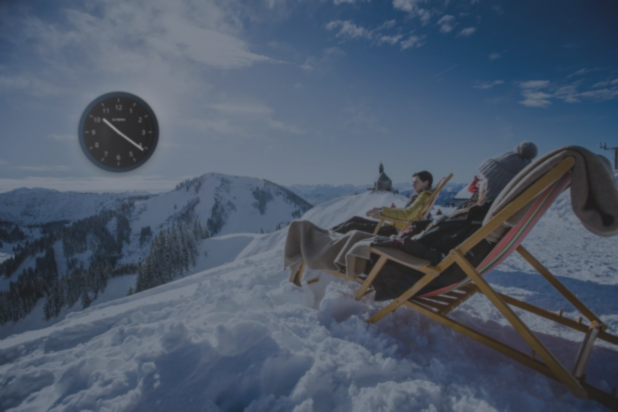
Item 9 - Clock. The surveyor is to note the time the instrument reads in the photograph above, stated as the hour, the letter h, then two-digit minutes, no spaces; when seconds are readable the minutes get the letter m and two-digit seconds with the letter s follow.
10h21
